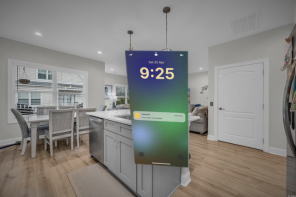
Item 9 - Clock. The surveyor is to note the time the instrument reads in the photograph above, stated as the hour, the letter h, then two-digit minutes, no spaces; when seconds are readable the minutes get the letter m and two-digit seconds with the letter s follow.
9h25
